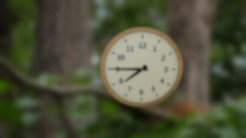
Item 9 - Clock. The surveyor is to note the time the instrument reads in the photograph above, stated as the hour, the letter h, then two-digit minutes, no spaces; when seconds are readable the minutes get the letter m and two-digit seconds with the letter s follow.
7h45
